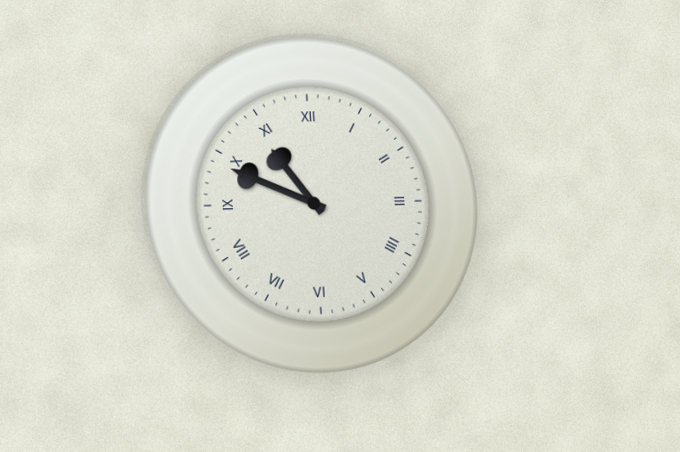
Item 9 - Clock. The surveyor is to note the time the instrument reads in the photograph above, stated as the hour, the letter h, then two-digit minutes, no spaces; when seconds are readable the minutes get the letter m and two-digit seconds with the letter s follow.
10h49
